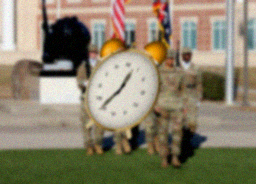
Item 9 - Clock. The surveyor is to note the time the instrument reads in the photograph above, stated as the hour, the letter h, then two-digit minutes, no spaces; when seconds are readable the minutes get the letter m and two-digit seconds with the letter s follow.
12h36
